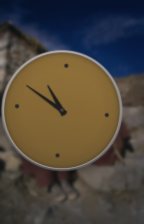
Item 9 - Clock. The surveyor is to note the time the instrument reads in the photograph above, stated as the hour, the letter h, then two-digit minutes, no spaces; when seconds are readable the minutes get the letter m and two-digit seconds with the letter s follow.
10h50
